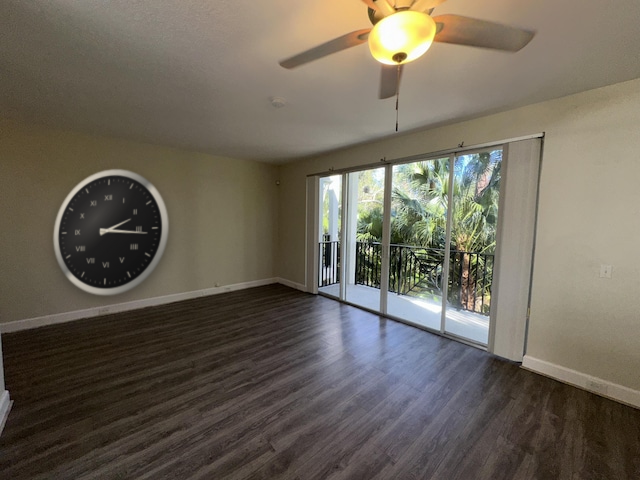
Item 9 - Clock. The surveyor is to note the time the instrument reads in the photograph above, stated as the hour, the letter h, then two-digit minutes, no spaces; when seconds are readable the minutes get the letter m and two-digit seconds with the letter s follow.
2h16
